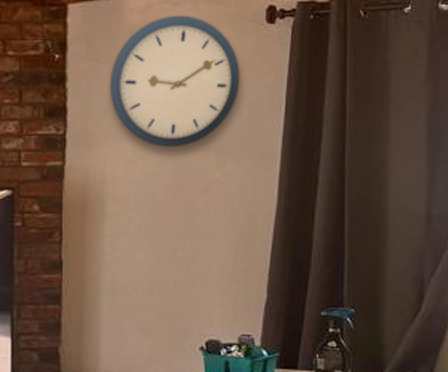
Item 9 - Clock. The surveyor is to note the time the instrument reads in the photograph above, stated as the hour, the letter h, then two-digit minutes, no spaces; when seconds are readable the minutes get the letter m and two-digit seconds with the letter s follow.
9h09
